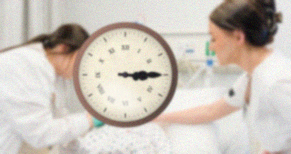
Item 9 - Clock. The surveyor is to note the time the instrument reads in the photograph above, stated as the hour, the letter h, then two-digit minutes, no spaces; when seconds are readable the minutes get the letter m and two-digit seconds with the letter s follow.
3h15
